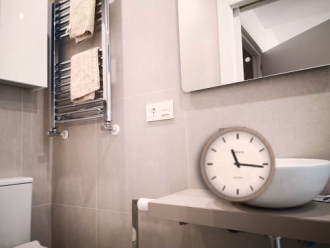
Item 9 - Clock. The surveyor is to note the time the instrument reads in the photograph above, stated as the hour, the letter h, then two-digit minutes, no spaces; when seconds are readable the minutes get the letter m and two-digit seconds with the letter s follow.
11h16
